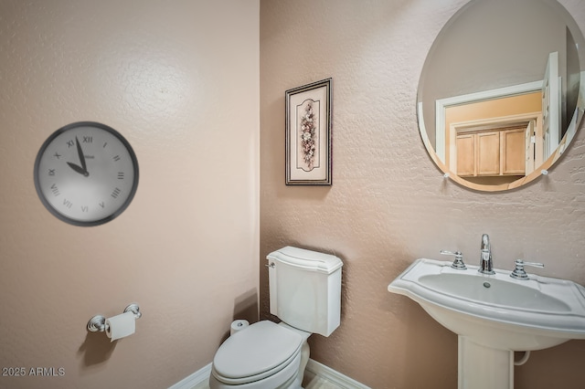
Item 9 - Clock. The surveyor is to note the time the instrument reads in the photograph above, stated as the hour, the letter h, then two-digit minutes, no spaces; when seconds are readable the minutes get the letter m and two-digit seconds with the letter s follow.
9h57
